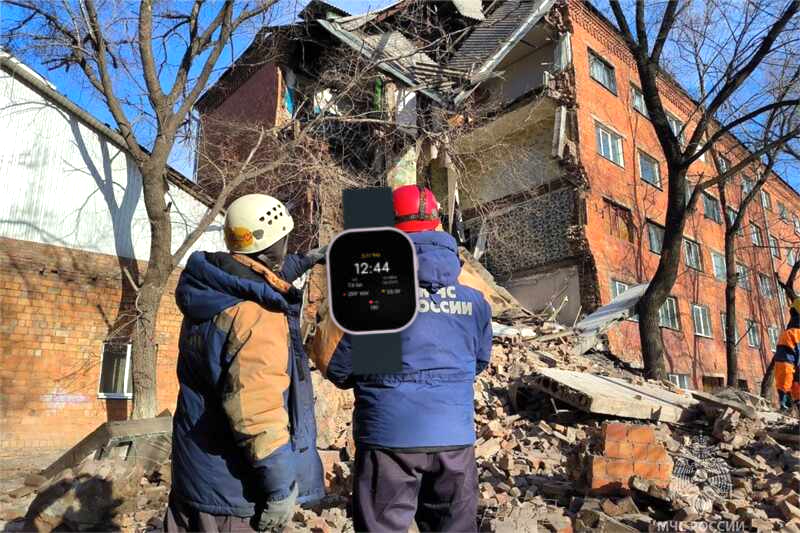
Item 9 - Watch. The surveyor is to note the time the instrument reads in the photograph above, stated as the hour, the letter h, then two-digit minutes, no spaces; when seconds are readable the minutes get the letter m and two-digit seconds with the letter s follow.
12h44
